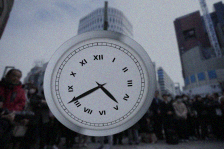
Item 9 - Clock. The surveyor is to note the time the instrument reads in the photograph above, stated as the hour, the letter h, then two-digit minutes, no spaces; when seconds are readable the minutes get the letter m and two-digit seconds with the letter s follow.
4h41
